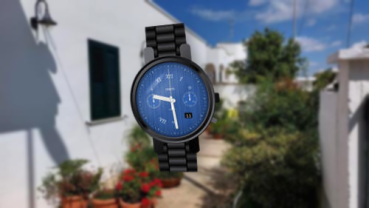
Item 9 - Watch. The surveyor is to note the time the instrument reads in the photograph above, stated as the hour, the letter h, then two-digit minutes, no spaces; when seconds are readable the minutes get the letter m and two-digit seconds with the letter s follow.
9h29
